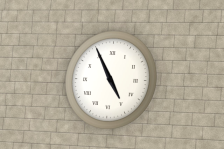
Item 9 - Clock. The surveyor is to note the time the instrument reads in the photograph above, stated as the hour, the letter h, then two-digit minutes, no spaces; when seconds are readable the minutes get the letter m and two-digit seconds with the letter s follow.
4h55
